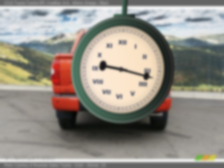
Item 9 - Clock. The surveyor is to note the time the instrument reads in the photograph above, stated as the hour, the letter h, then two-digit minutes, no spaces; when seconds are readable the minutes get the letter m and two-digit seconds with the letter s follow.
9h17
